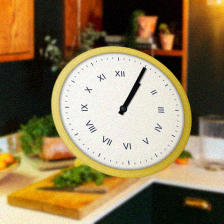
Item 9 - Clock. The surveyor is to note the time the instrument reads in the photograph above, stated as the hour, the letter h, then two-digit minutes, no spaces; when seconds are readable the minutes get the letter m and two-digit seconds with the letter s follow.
1h05
